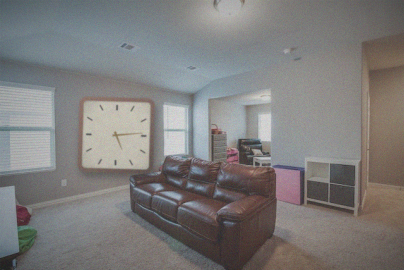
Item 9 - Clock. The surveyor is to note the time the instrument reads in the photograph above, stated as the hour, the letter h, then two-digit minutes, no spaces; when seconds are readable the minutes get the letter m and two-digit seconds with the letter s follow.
5h14
